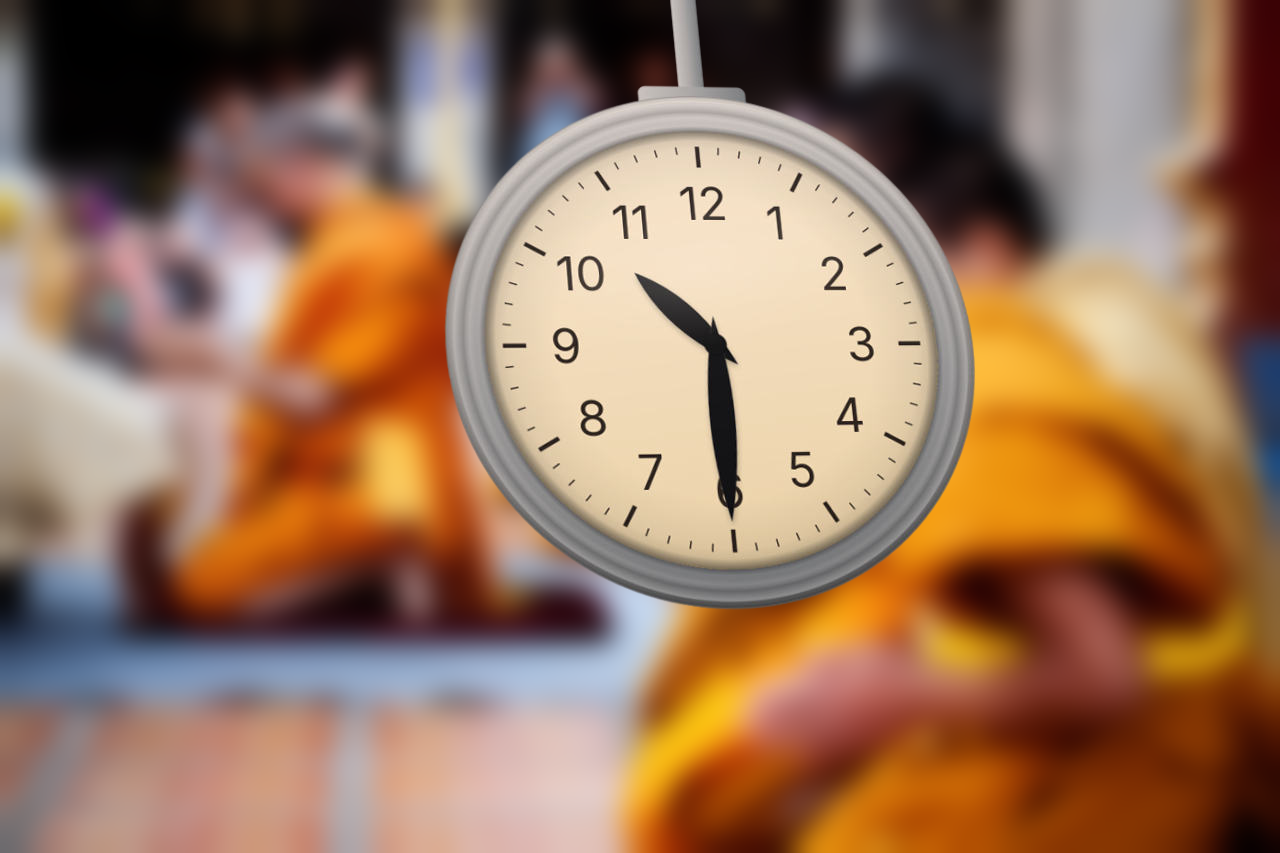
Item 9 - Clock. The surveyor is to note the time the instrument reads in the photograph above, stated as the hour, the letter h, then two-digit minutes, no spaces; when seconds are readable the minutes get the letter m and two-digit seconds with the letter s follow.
10h30
